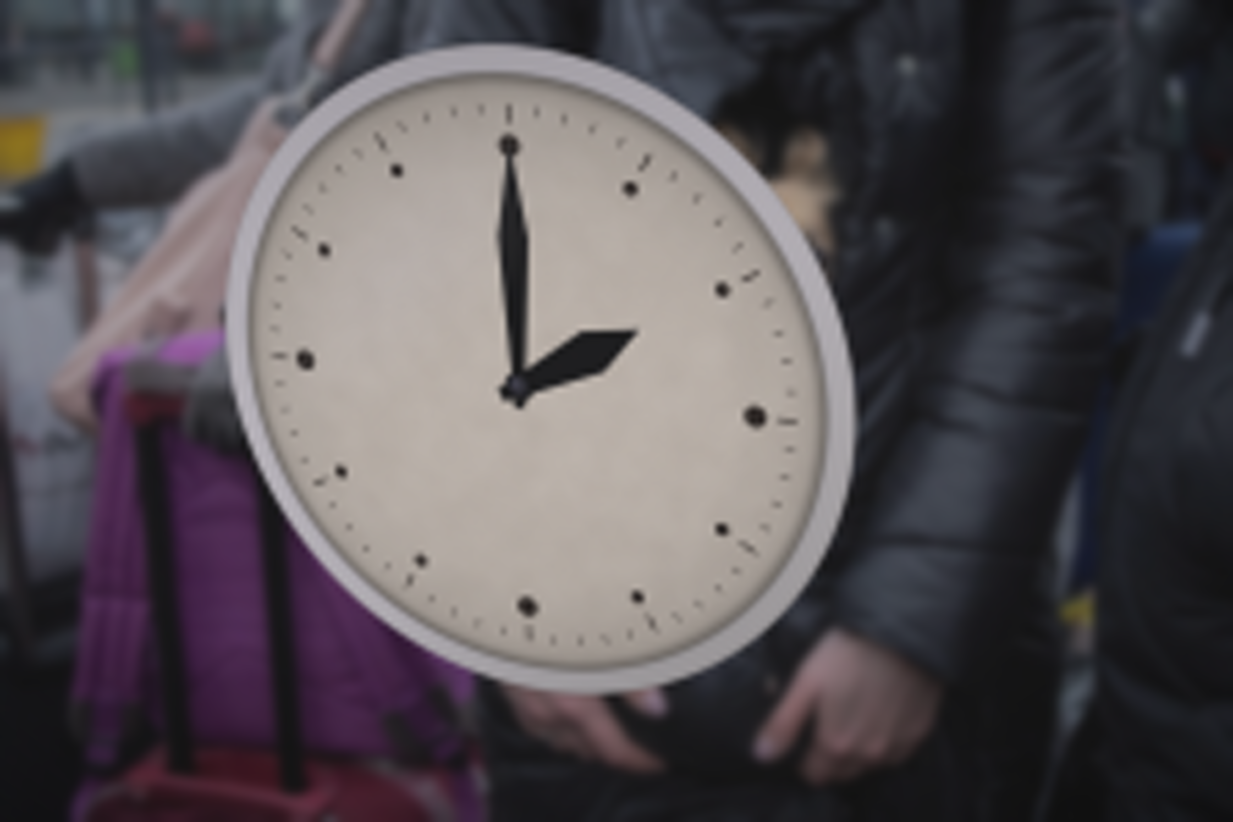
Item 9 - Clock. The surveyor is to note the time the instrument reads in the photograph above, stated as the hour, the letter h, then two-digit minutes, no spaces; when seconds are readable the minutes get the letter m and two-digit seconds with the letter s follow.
2h00
